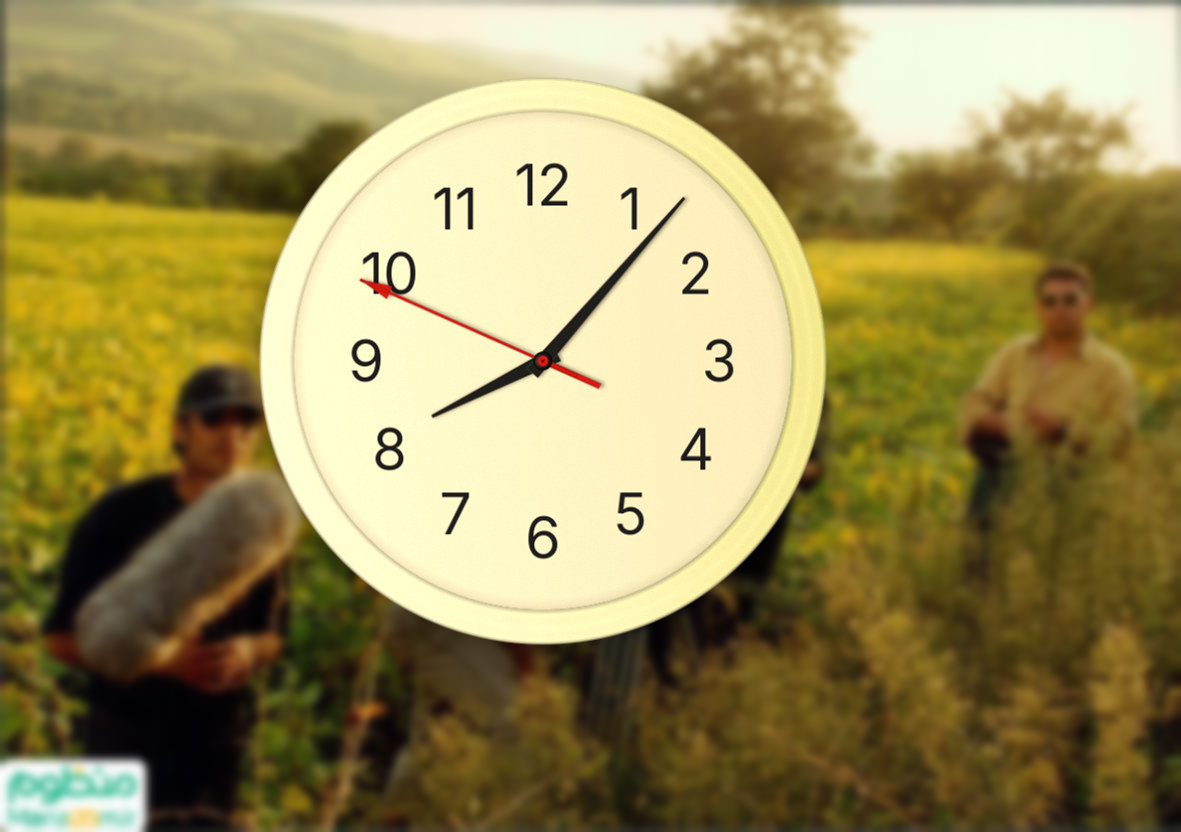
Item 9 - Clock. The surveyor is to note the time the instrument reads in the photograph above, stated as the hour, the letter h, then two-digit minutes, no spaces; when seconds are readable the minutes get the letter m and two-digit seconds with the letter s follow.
8h06m49s
